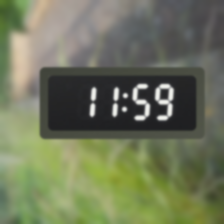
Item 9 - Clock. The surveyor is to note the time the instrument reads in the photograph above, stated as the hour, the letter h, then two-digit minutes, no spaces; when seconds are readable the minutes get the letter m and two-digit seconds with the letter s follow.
11h59
